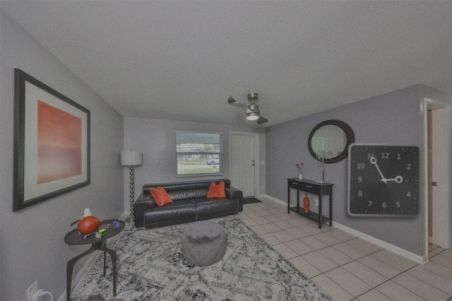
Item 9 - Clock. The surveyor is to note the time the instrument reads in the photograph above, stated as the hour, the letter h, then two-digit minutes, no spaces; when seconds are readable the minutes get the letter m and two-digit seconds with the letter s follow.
2h55
